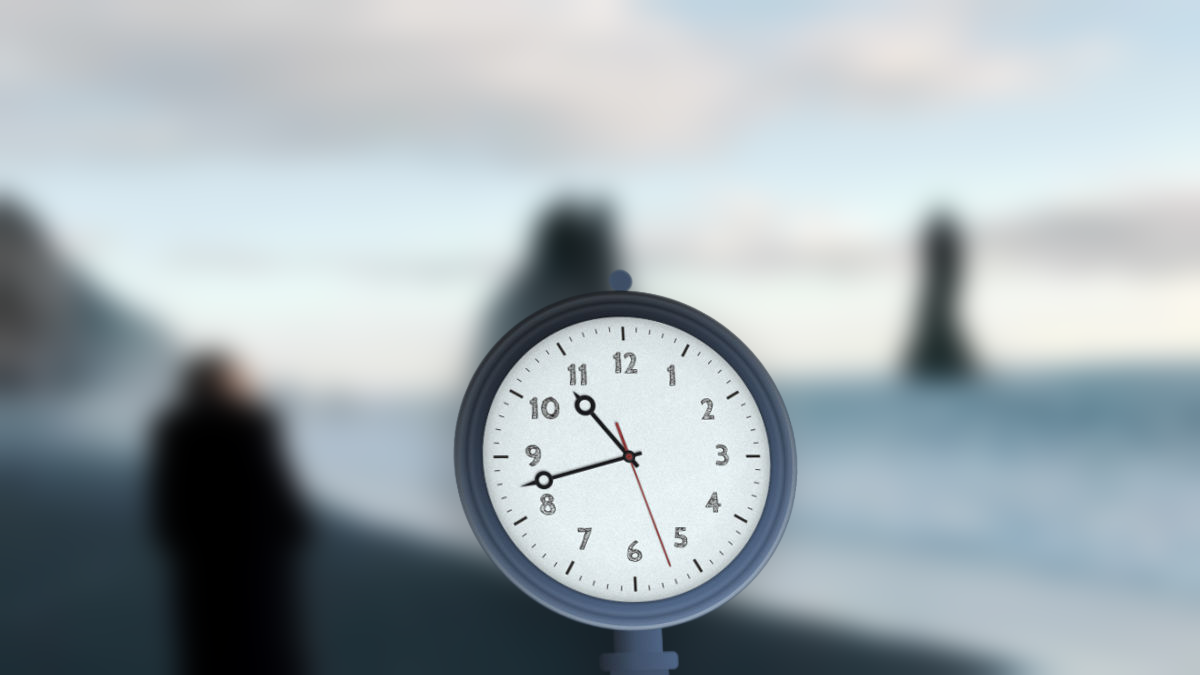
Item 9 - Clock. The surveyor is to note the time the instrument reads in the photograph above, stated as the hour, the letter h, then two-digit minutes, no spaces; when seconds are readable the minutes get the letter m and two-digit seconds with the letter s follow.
10h42m27s
